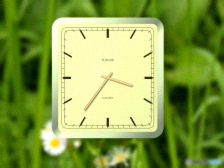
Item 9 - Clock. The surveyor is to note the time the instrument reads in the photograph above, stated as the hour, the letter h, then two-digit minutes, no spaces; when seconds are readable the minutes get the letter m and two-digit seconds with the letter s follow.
3h36
